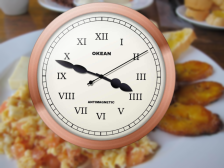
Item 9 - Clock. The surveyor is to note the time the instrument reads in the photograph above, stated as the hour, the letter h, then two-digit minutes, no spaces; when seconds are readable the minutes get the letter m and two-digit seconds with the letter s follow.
3h48m10s
